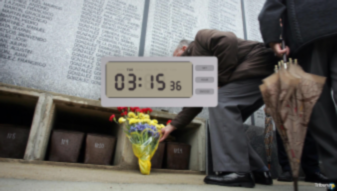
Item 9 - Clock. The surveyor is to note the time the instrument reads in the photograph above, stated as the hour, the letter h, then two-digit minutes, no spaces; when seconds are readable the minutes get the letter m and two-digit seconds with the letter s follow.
3h15
